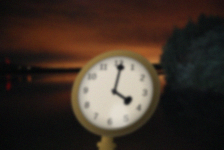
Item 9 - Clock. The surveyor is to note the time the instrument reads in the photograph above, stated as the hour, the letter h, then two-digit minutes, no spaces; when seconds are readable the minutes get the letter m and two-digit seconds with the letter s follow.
4h01
